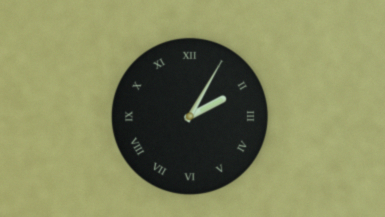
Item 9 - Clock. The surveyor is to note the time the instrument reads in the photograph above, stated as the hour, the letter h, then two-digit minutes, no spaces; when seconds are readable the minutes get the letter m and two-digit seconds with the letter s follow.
2h05
